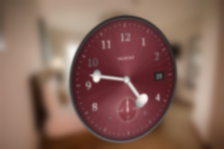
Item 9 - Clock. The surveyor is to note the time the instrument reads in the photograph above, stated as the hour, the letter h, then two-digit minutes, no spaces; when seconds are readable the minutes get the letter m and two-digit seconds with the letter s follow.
4h47
